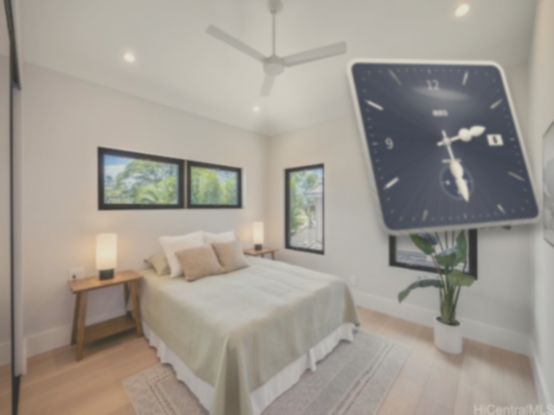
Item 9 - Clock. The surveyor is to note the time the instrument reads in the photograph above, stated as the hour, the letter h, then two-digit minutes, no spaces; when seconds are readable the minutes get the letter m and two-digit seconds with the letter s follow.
2h29
